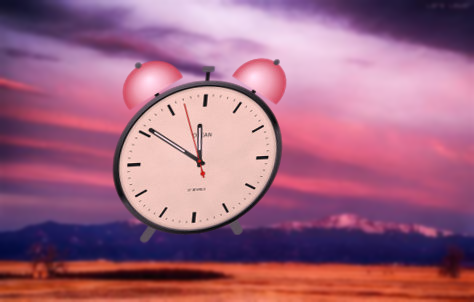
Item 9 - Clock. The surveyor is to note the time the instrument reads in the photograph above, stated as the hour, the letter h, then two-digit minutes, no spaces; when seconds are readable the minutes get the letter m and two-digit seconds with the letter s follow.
11h50m57s
